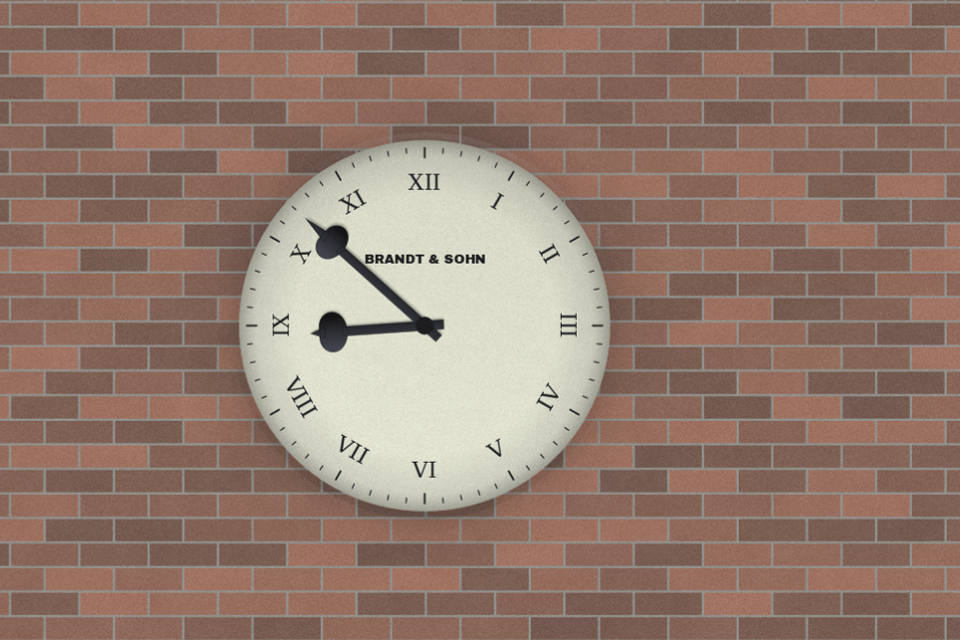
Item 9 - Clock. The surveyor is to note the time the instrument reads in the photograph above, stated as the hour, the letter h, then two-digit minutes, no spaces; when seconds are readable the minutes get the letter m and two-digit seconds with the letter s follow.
8h52
